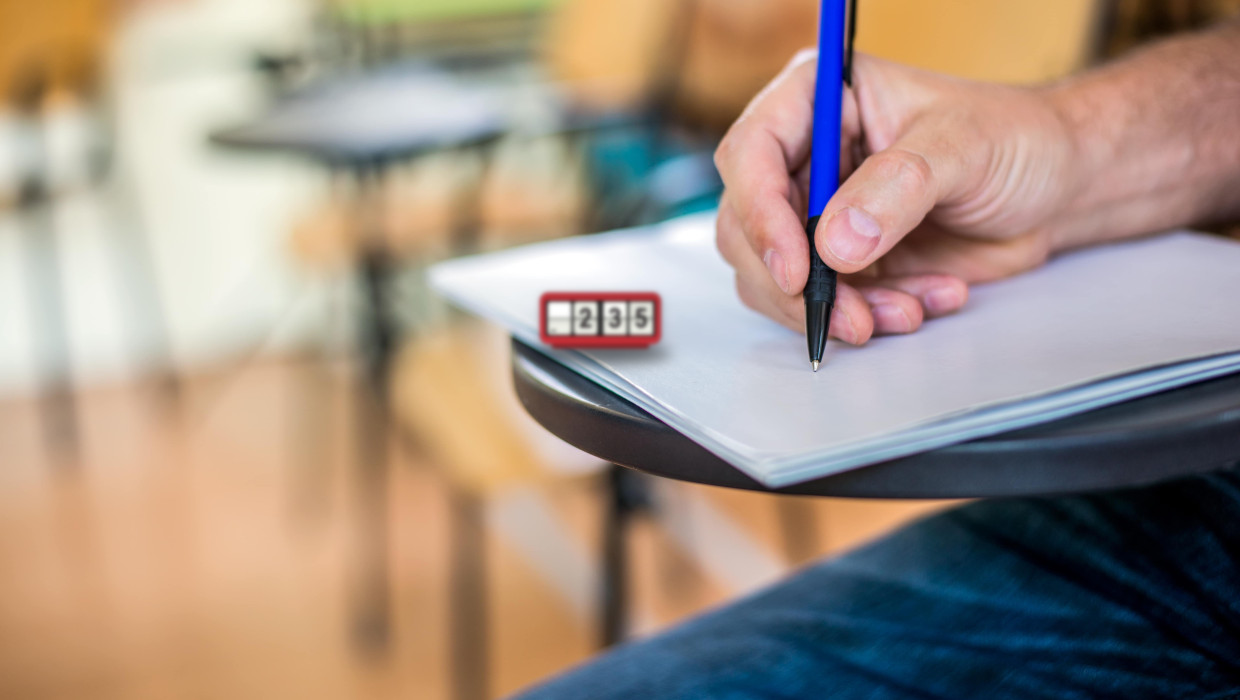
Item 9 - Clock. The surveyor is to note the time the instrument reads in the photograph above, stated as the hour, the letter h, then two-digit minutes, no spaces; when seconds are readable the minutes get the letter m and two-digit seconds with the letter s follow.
2h35
